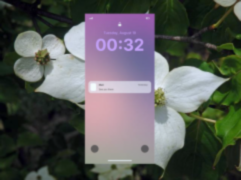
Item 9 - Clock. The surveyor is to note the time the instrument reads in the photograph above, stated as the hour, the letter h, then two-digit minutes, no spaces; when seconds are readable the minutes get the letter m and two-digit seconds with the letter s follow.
0h32
